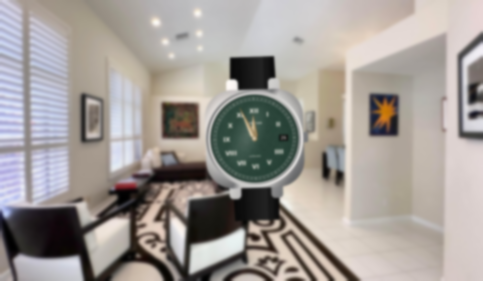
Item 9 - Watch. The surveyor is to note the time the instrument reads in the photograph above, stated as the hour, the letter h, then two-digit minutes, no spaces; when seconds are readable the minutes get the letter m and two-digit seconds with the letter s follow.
11h56
